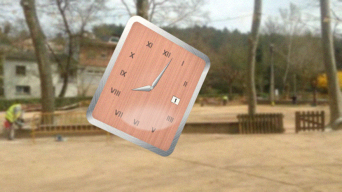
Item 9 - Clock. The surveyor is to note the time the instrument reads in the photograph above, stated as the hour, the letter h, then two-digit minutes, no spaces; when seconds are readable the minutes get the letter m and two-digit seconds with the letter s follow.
8h02
